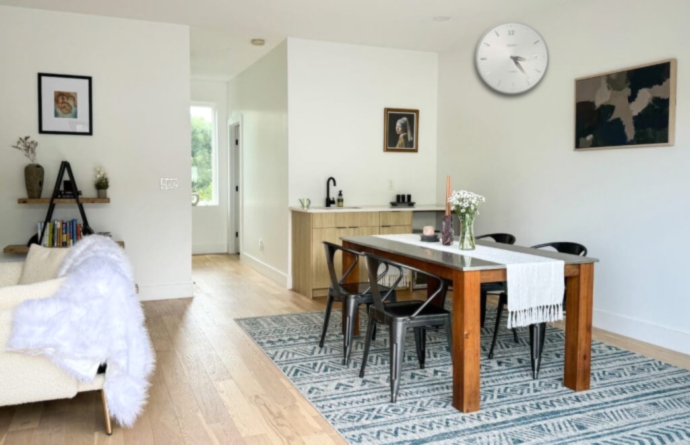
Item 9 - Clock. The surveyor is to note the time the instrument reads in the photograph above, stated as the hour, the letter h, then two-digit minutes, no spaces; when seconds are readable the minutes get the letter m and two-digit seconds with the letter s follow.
3h24
